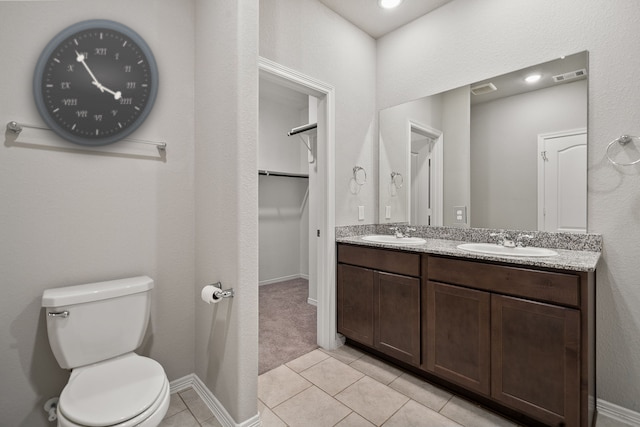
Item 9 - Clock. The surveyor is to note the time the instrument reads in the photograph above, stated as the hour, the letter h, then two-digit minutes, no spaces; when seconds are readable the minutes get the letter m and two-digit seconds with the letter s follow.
3h54
